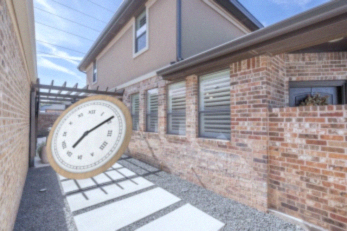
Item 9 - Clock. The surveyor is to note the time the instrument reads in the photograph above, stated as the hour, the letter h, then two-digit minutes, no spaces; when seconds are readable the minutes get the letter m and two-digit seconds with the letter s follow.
7h09
